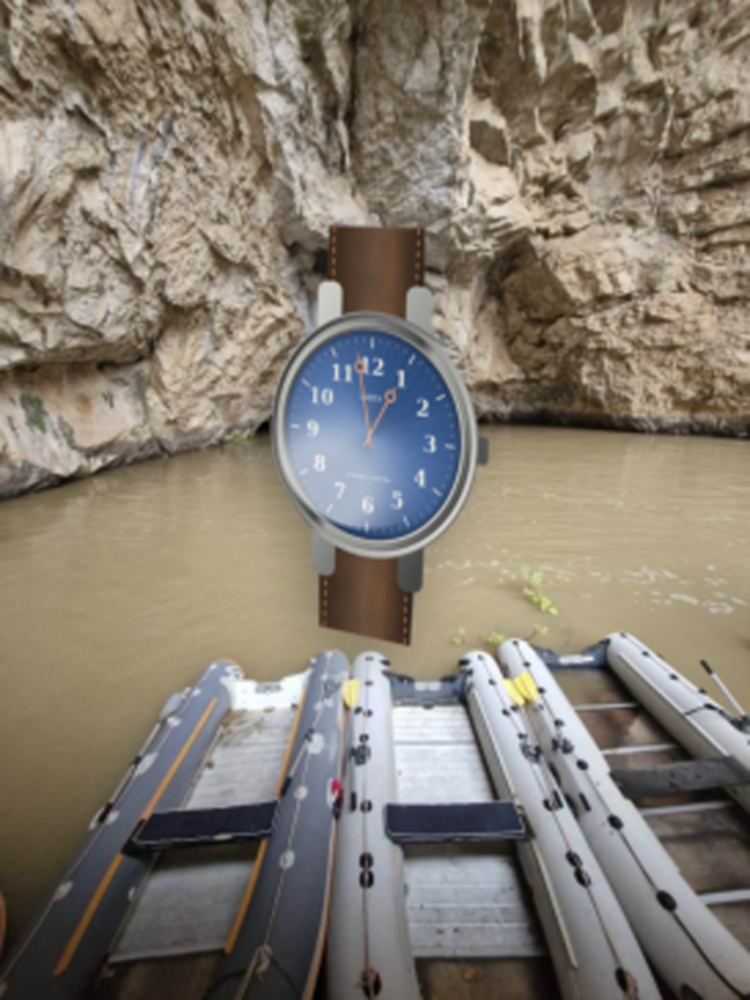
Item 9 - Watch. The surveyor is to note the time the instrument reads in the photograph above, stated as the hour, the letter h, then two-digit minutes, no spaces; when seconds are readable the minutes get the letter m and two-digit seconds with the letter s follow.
12h58
